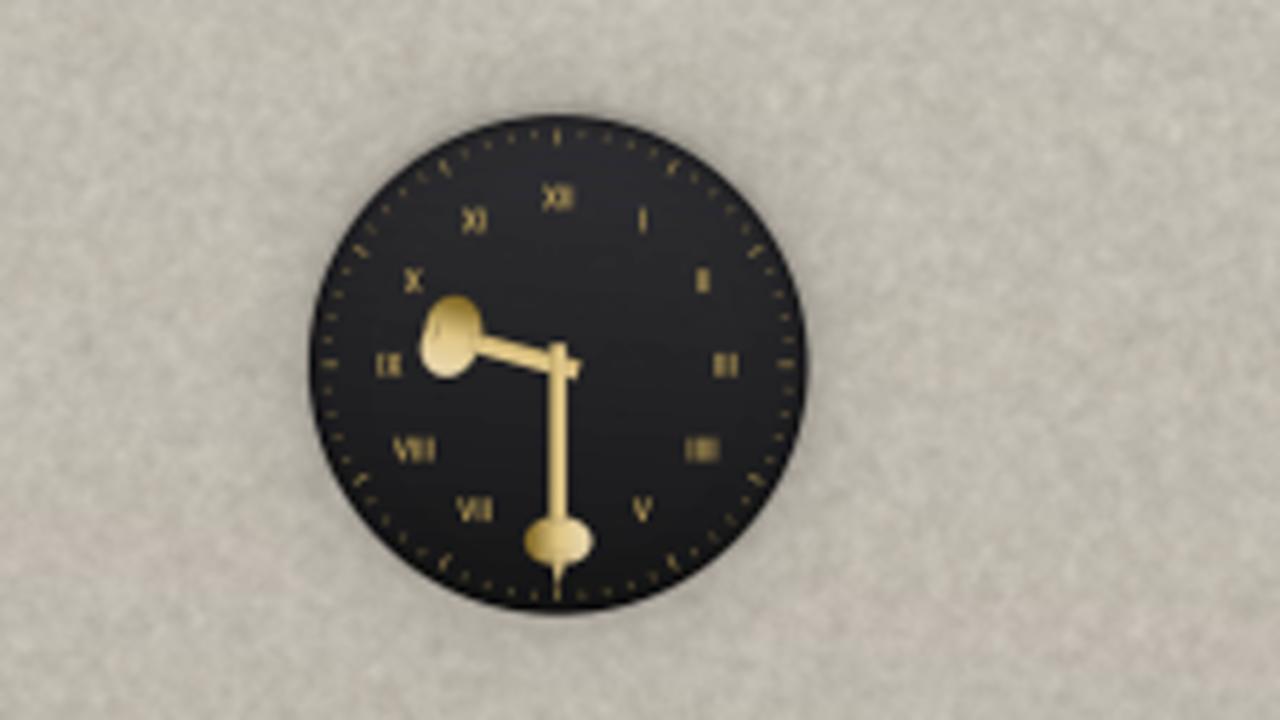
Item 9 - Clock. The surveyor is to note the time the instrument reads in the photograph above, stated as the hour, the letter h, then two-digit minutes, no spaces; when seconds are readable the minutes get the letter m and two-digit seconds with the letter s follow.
9h30
